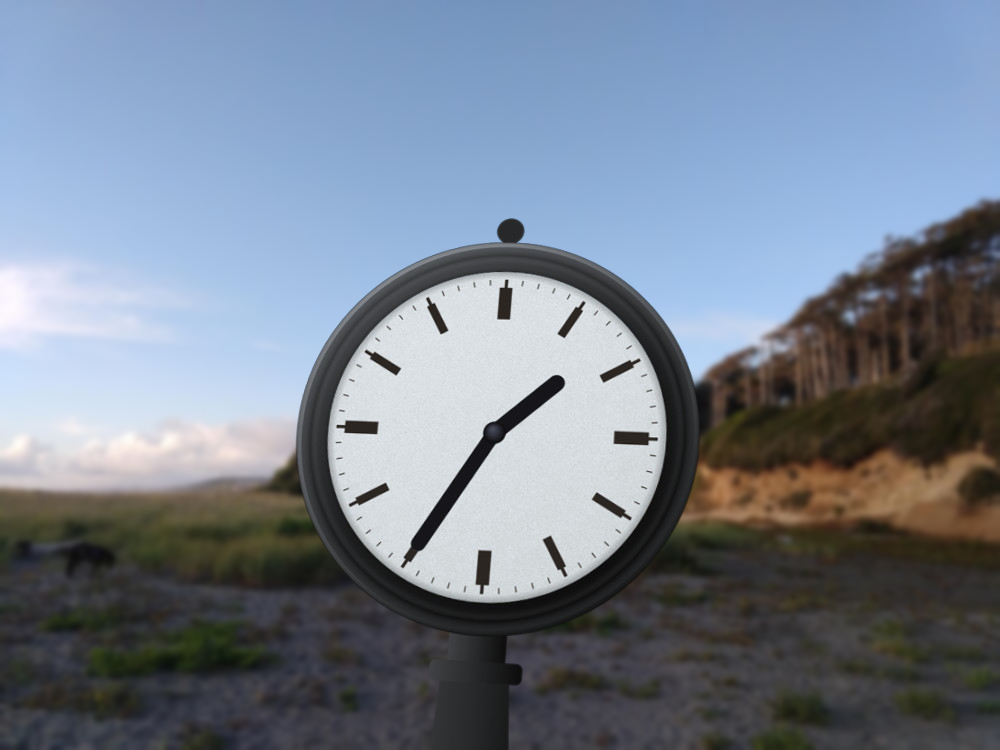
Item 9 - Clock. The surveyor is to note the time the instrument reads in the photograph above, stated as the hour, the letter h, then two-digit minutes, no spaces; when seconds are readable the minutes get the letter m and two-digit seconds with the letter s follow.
1h35
